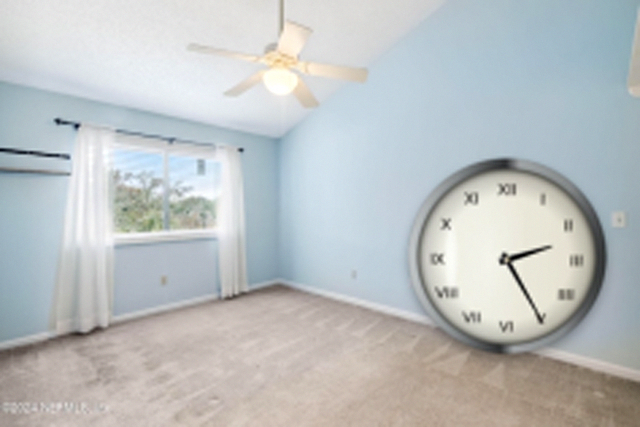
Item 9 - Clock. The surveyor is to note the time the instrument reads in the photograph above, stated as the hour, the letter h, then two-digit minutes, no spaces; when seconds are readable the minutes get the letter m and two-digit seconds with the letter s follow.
2h25
